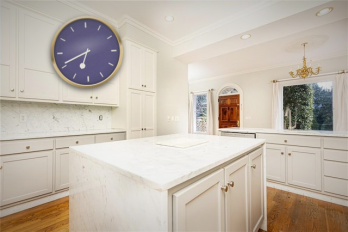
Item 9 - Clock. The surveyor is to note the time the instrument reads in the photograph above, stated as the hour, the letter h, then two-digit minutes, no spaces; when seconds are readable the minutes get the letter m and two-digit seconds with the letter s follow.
6h41
